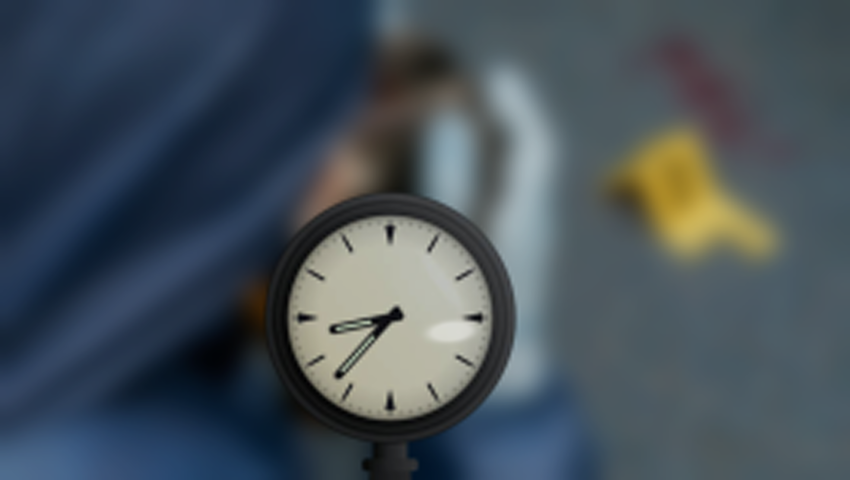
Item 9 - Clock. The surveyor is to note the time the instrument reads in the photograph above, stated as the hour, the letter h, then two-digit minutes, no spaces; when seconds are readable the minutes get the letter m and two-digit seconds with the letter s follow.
8h37
